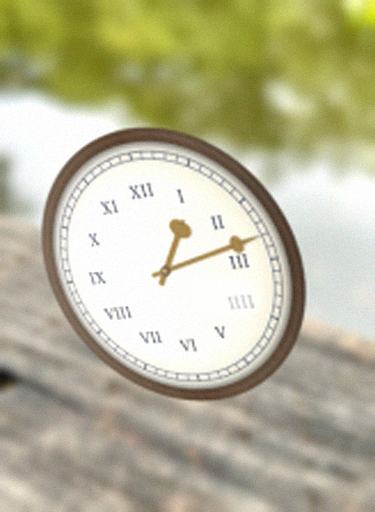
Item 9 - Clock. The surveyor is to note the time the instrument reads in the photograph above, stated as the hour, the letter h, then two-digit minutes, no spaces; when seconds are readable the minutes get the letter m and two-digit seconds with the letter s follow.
1h13
